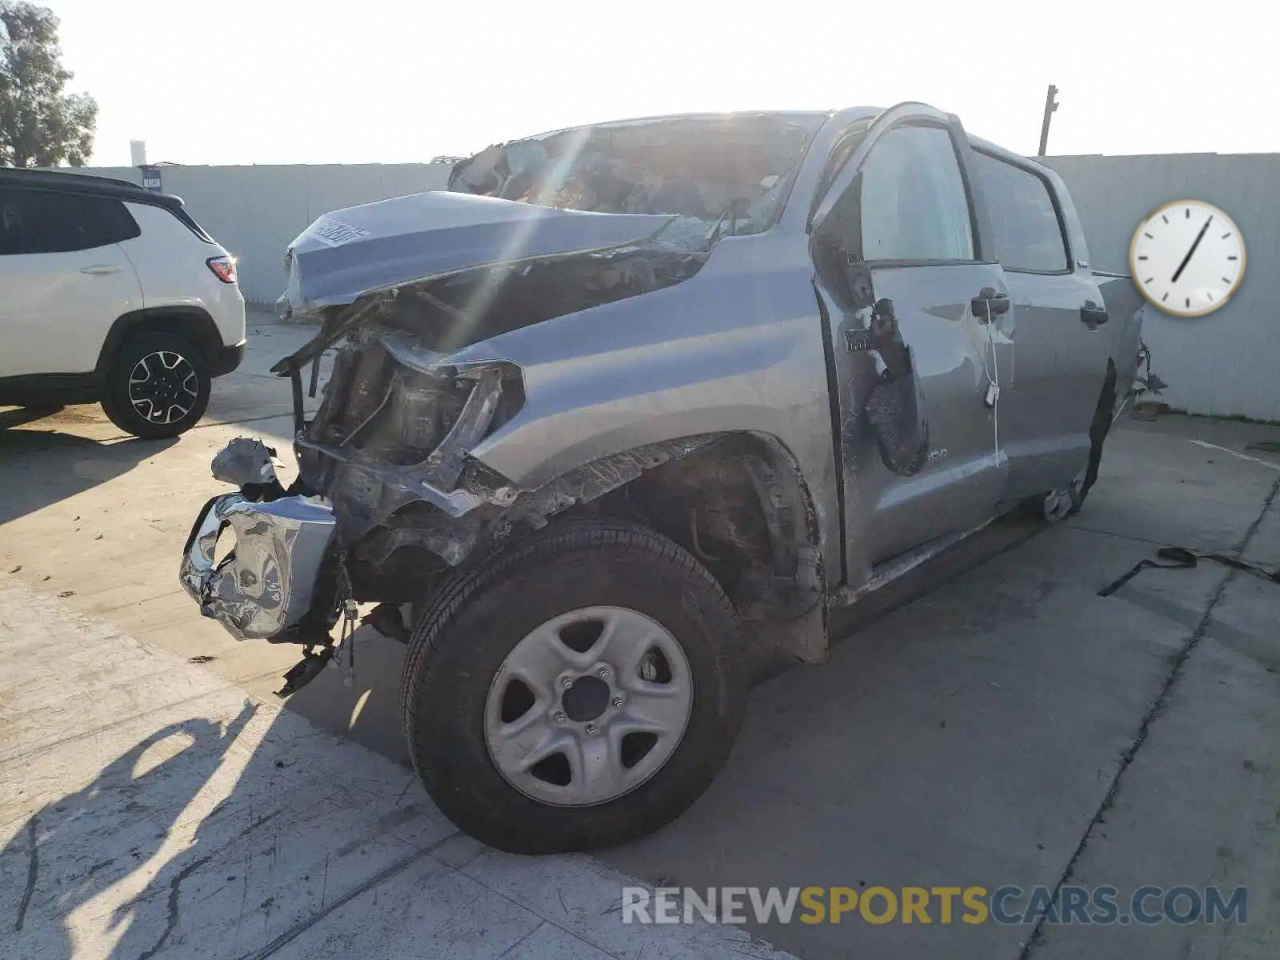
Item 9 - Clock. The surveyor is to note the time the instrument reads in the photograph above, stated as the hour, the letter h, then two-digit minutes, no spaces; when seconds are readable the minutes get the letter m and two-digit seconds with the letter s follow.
7h05
